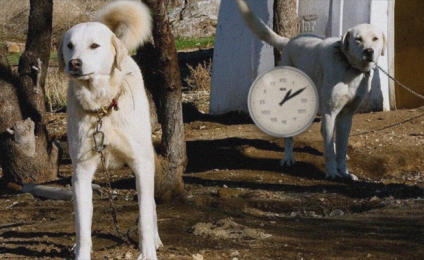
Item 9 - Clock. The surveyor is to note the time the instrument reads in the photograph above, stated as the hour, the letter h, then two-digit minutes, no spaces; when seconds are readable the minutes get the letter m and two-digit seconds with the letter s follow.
1h10
